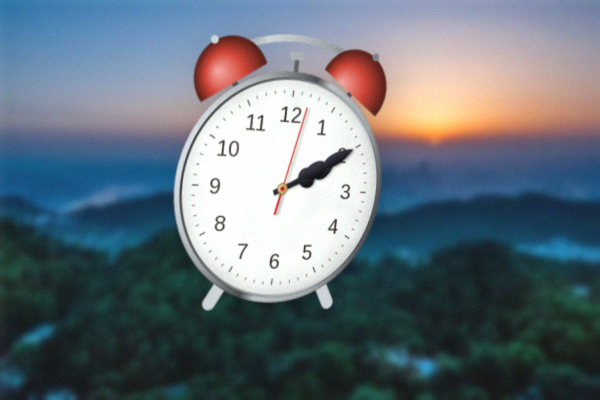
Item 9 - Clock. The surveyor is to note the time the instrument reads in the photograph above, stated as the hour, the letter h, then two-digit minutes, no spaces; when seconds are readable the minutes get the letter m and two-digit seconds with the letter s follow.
2h10m02s
